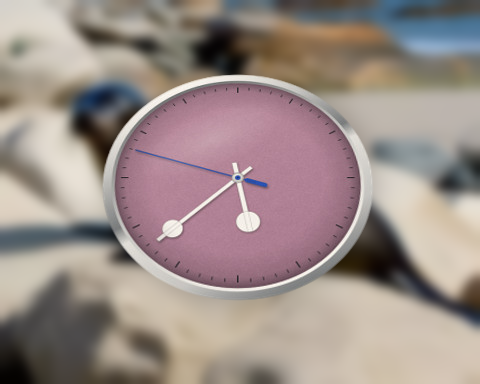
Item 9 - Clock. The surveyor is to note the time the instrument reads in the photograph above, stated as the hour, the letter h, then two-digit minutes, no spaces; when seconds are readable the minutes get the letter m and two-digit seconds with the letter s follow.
5h37m48s
